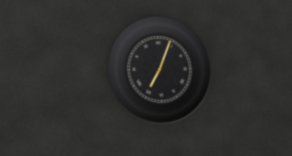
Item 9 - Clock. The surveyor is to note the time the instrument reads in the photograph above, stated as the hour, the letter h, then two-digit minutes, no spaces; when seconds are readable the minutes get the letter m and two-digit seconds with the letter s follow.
7h04
